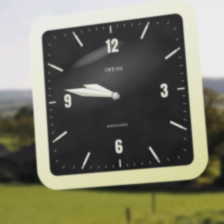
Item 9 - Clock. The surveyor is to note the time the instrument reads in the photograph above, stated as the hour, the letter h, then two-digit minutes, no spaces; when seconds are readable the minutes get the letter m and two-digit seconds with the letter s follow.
9h47
